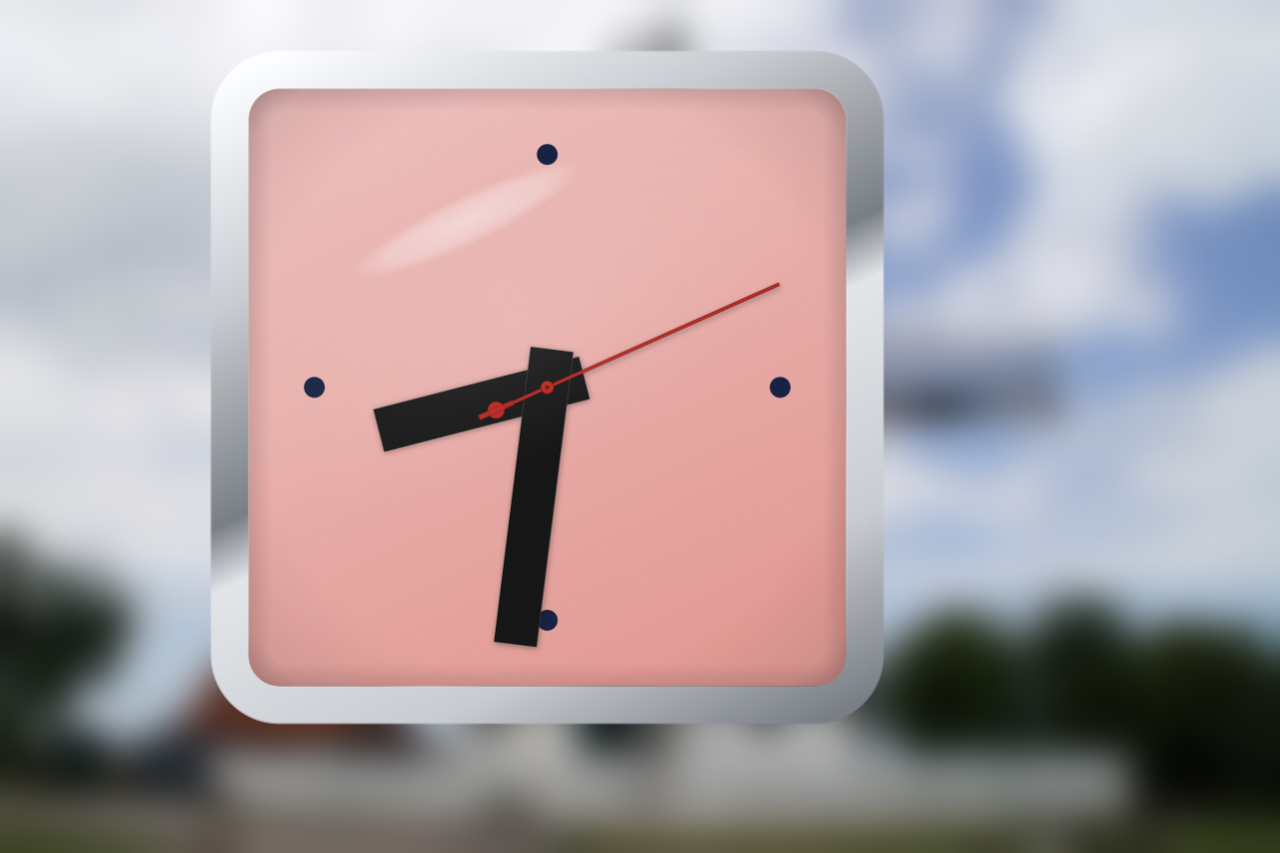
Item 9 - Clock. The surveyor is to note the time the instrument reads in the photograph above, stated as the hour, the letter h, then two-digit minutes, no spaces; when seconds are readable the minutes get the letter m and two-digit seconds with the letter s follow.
8h31m11s
